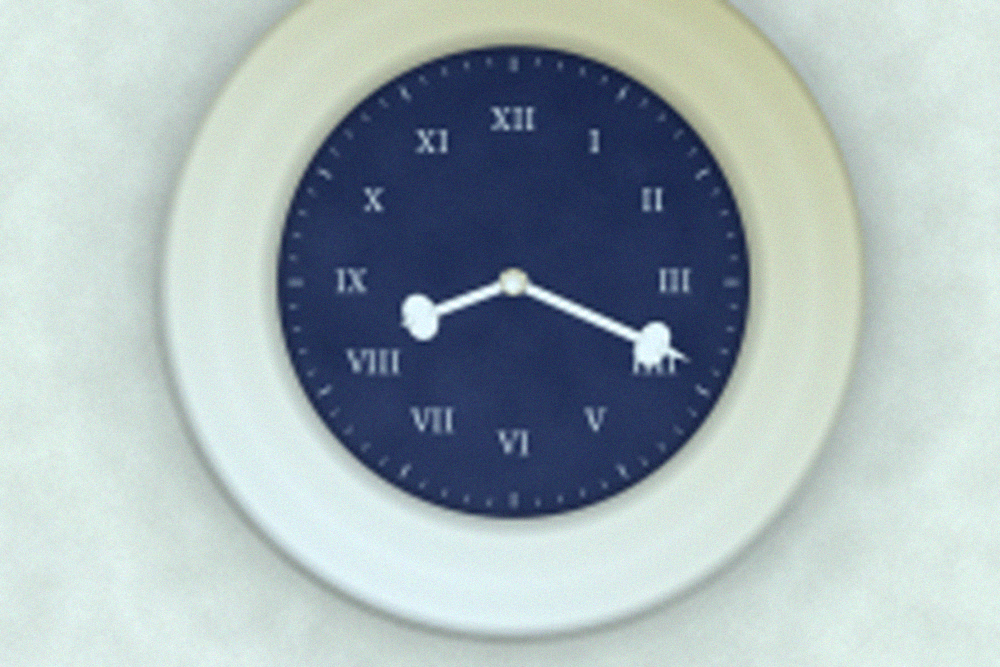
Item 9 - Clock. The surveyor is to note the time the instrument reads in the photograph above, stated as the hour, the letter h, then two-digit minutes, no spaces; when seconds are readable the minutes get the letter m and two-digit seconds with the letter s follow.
8h19
